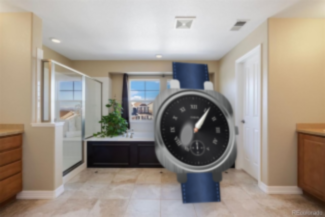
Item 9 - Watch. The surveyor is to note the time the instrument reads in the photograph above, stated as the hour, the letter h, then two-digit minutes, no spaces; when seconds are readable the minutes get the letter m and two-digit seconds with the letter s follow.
1h06
